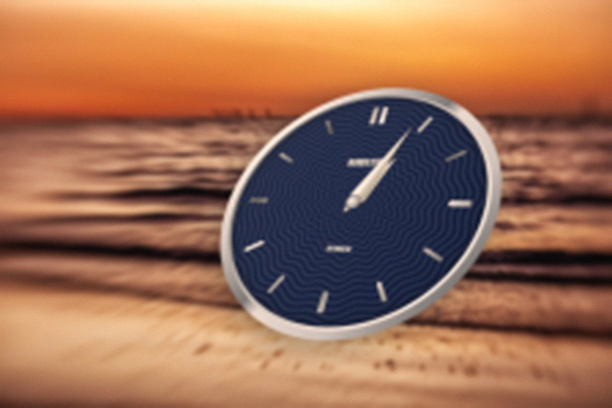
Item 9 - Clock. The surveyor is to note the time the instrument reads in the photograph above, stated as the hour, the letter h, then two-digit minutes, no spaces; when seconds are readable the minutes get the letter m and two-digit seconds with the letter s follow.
1h04
